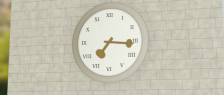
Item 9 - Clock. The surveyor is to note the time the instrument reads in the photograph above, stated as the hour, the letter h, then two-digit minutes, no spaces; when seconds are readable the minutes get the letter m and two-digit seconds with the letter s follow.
7h16
